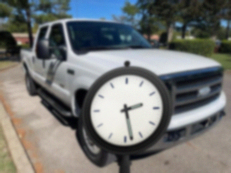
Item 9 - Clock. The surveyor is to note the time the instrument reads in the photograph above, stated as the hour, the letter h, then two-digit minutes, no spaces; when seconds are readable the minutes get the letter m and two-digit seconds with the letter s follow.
2h28
